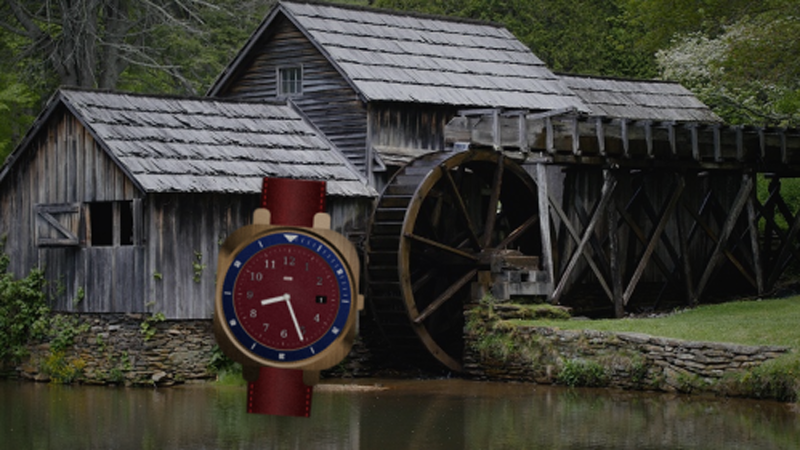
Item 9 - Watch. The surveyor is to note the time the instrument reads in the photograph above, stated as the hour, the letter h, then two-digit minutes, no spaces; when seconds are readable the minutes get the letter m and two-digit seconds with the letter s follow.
8h26
